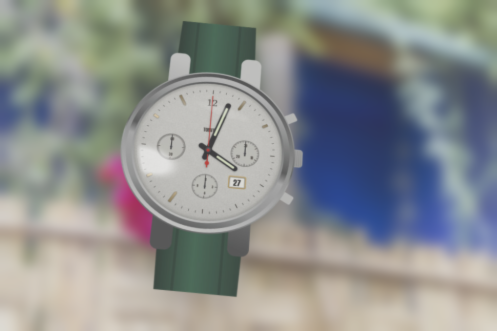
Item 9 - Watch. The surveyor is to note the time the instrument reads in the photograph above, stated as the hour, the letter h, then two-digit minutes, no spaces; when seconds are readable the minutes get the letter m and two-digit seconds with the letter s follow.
4h03
